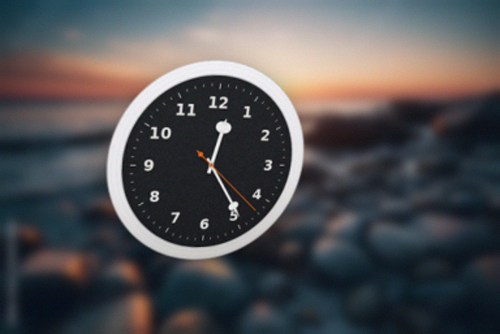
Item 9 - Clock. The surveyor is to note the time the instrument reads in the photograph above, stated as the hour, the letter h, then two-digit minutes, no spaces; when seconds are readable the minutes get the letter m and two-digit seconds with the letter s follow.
12h24m22s
